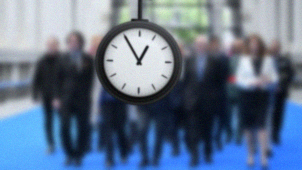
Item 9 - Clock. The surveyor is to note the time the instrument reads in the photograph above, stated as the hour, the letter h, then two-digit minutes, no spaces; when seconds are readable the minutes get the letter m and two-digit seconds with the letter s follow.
12h55
